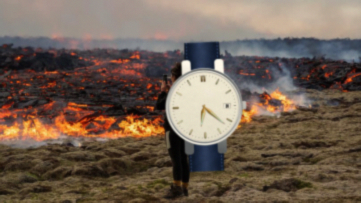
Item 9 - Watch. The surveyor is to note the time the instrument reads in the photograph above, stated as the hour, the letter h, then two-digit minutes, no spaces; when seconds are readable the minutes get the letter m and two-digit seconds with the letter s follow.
6h22
